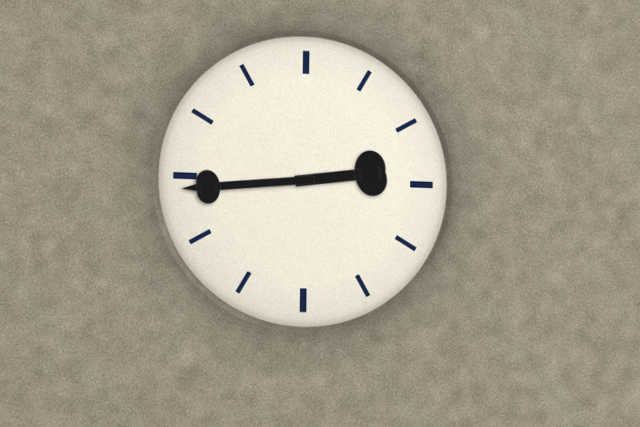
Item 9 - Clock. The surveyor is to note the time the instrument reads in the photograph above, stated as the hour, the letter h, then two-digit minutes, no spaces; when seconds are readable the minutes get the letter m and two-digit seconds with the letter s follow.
2h44
